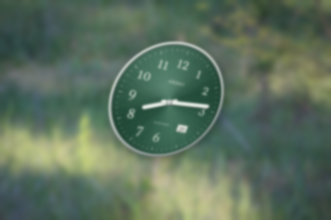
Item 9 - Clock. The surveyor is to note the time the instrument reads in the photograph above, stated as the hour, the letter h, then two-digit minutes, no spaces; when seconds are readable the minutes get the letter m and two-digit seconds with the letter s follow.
8h14
